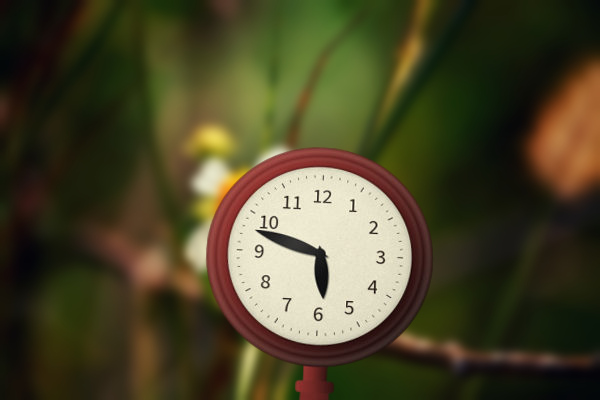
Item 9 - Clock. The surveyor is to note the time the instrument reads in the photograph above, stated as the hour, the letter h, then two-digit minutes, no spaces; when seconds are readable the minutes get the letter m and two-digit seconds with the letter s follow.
5h48
